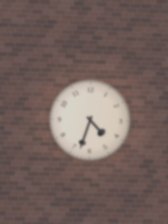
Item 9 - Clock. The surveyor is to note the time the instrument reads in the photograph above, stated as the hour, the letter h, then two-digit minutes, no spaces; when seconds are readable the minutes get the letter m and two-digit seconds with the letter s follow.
4h33
